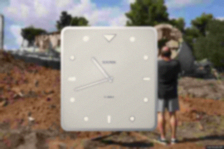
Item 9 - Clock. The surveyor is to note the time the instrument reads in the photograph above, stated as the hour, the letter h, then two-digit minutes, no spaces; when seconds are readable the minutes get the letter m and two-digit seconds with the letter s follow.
10h42
